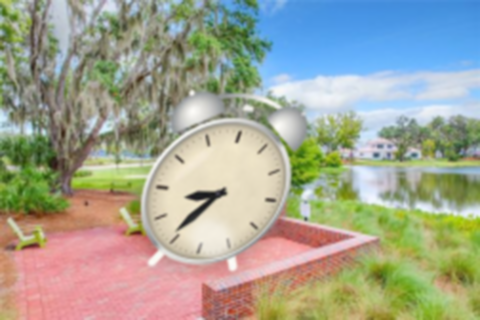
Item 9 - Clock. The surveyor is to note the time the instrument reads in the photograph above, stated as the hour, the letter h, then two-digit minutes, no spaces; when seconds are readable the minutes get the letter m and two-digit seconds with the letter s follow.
8h36
